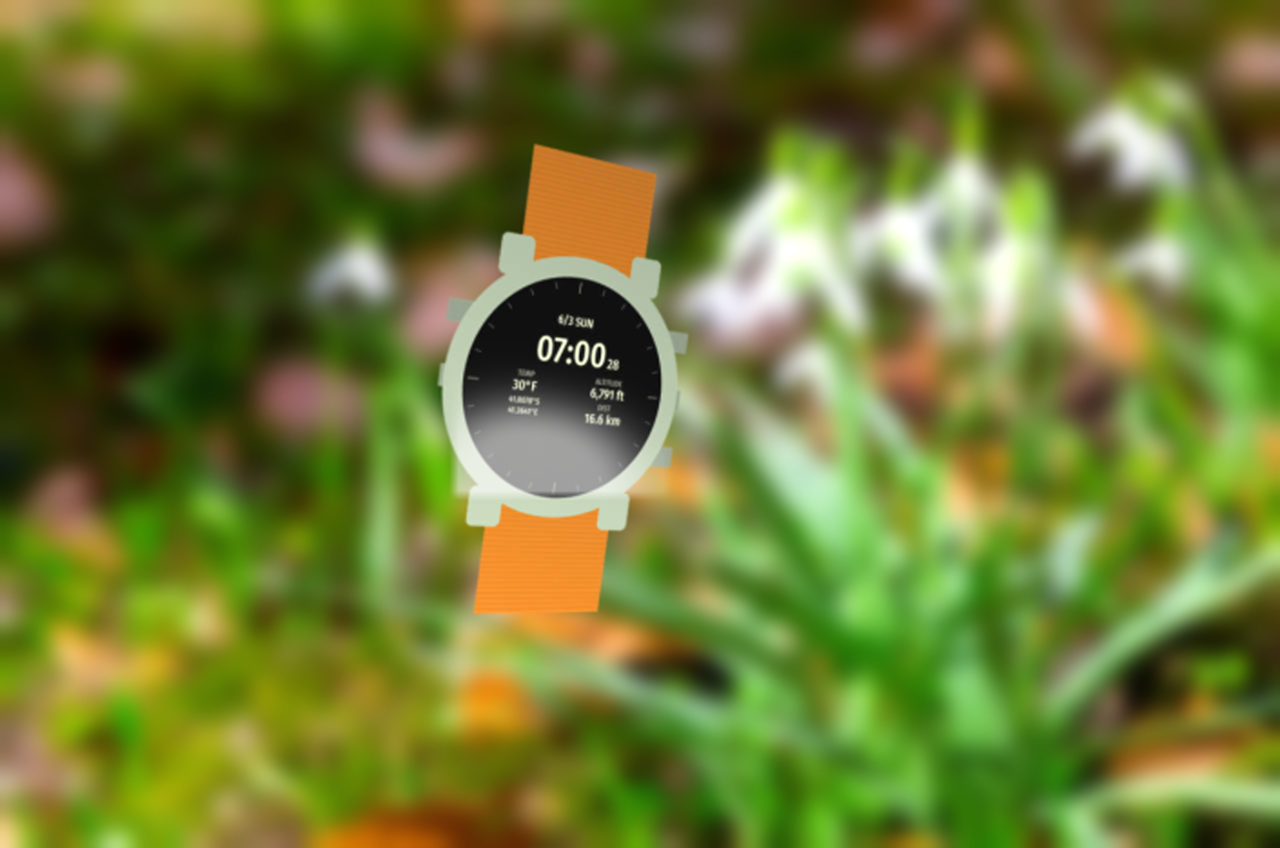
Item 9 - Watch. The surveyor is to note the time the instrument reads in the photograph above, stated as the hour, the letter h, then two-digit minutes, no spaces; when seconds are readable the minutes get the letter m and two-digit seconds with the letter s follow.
7h00
